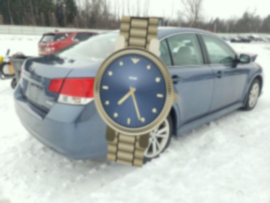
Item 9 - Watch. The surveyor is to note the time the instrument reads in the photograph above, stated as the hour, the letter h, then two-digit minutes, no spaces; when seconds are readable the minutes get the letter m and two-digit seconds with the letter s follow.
7h26
